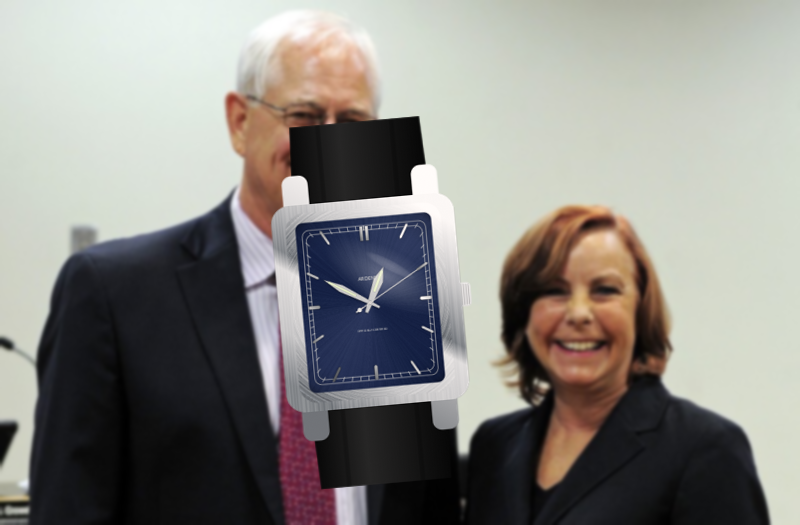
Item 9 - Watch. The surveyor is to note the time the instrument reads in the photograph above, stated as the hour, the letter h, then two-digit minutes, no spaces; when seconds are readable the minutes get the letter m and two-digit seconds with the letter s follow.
12h50m10s
